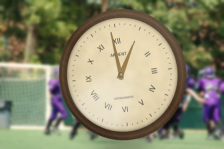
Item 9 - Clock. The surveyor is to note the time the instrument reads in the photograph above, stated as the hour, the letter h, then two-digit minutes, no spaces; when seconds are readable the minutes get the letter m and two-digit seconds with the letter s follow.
12h59
